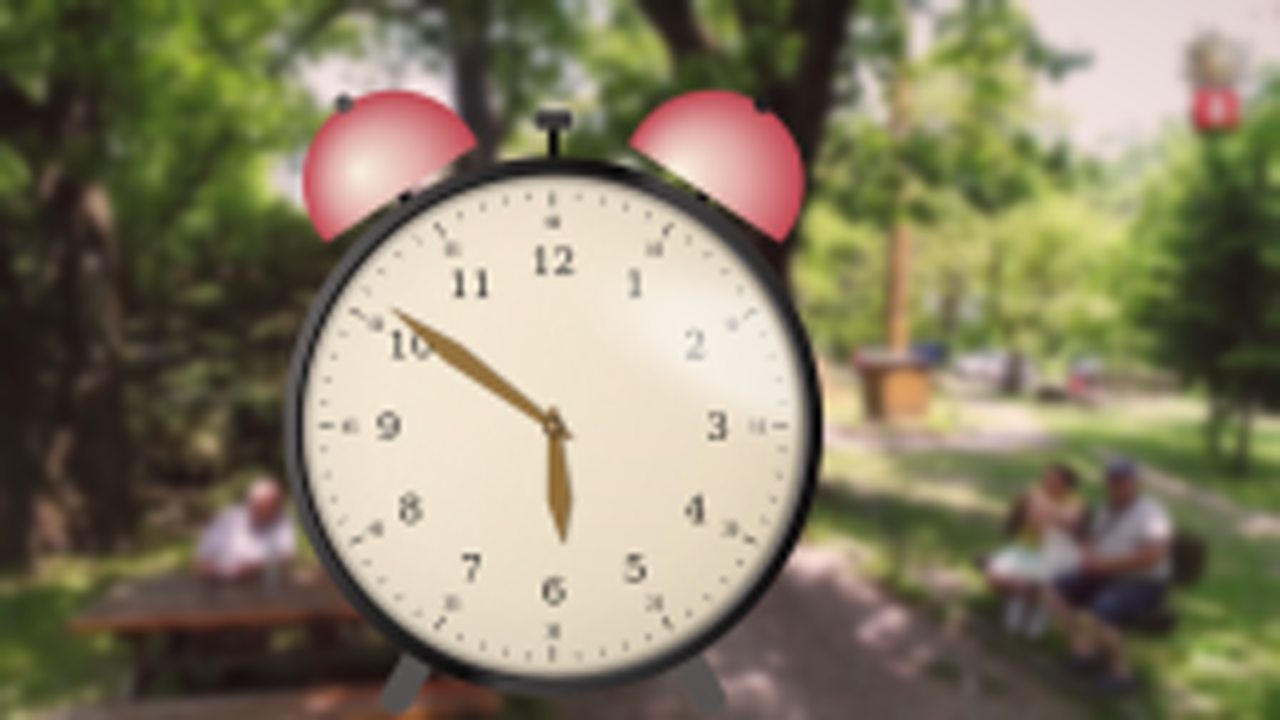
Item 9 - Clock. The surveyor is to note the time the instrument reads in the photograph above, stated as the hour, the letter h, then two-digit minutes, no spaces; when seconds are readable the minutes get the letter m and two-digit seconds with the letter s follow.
5h51
